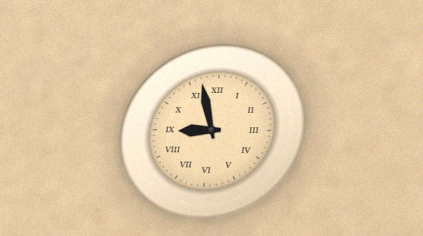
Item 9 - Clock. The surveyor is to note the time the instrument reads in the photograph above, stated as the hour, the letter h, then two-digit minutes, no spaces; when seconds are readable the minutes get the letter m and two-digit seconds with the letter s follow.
8h57
